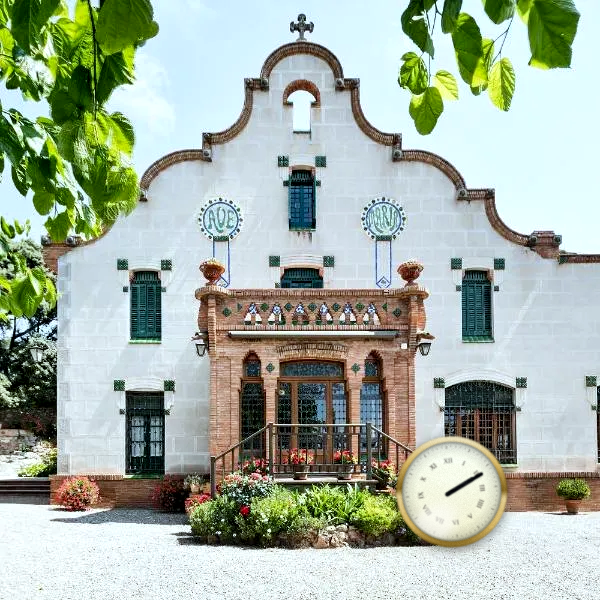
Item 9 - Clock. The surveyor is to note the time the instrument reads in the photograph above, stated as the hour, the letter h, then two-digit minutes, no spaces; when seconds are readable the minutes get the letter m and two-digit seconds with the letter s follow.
2h11
